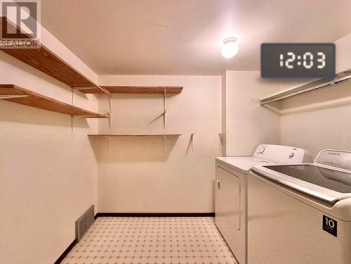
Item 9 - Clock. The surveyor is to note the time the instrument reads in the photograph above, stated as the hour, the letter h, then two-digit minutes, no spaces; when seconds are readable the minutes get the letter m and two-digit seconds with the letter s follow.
12h03
